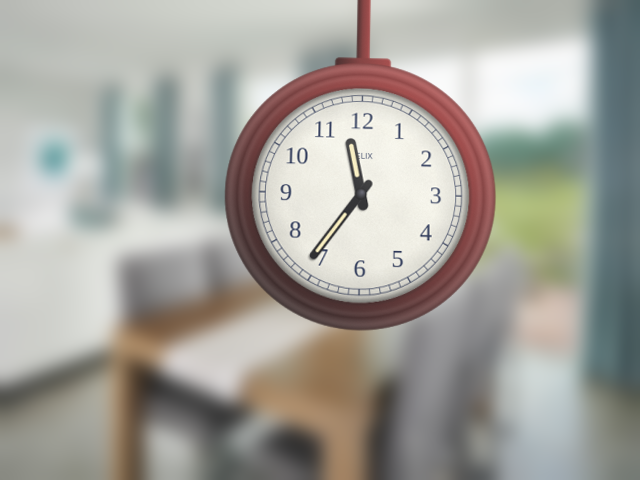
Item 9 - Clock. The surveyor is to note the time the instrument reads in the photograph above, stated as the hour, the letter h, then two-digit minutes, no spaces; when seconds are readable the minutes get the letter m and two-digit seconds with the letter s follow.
11h36
